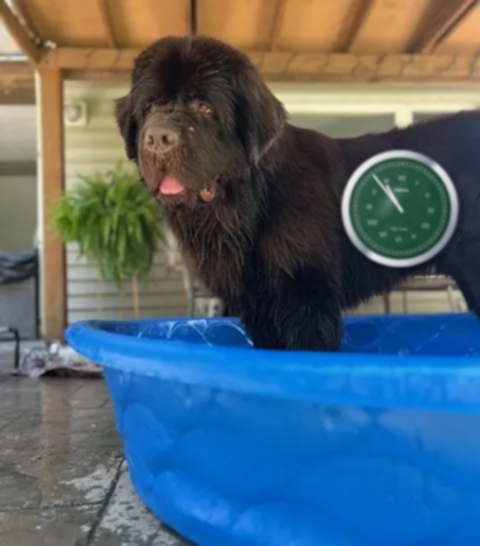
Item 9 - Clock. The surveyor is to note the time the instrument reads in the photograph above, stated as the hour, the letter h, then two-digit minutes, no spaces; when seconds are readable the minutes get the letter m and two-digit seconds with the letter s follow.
10h53
